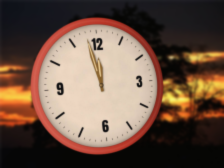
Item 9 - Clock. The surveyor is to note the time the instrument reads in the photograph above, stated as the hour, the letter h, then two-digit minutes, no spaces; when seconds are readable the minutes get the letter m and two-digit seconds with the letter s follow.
11h58
